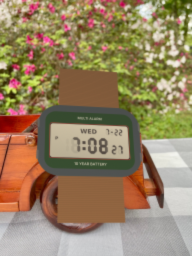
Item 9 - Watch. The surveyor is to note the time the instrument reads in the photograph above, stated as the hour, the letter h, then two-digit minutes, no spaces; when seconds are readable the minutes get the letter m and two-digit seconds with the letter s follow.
7h08m27s
